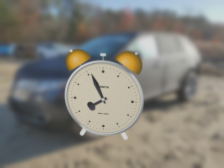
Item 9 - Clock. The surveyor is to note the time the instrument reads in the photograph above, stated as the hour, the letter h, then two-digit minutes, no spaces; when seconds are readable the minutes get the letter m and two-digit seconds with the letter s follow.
7h56
